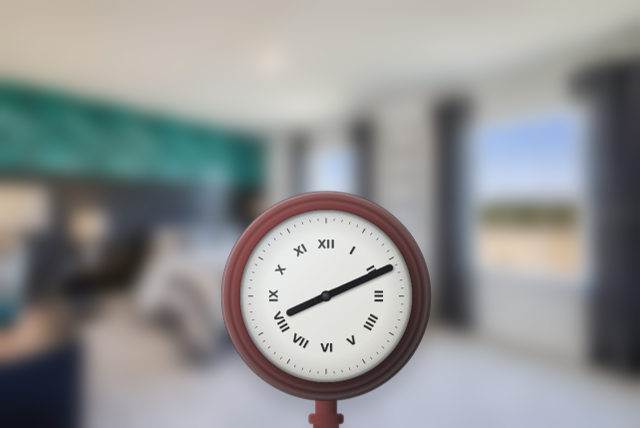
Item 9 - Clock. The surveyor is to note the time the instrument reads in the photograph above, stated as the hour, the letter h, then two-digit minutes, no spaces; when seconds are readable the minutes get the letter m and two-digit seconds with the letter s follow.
8h11
